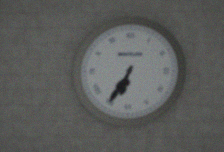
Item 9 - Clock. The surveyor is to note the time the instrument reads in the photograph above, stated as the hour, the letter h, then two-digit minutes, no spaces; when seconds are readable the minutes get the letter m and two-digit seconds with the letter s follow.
6h35
